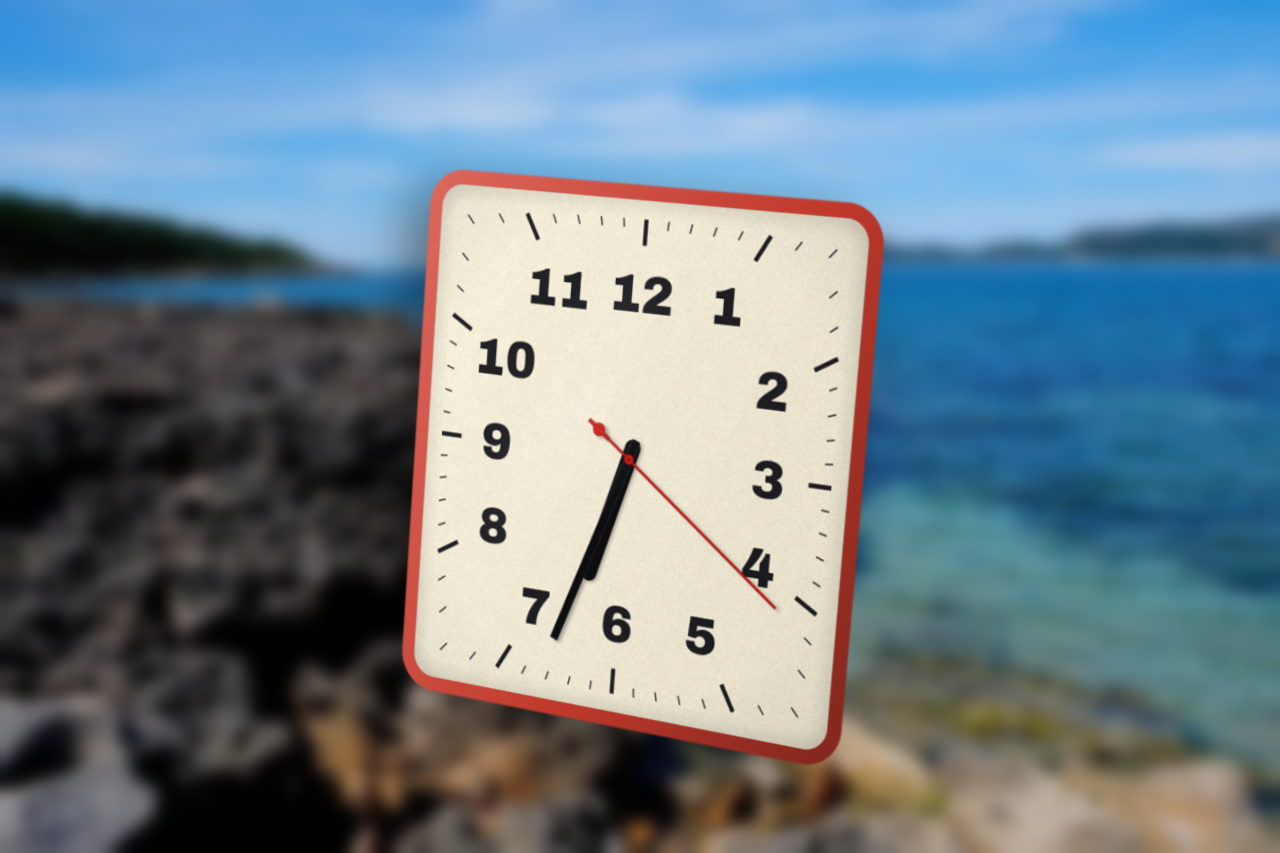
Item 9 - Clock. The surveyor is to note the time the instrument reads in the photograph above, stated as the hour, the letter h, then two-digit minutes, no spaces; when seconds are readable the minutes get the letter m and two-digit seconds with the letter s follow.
6h33m21s
